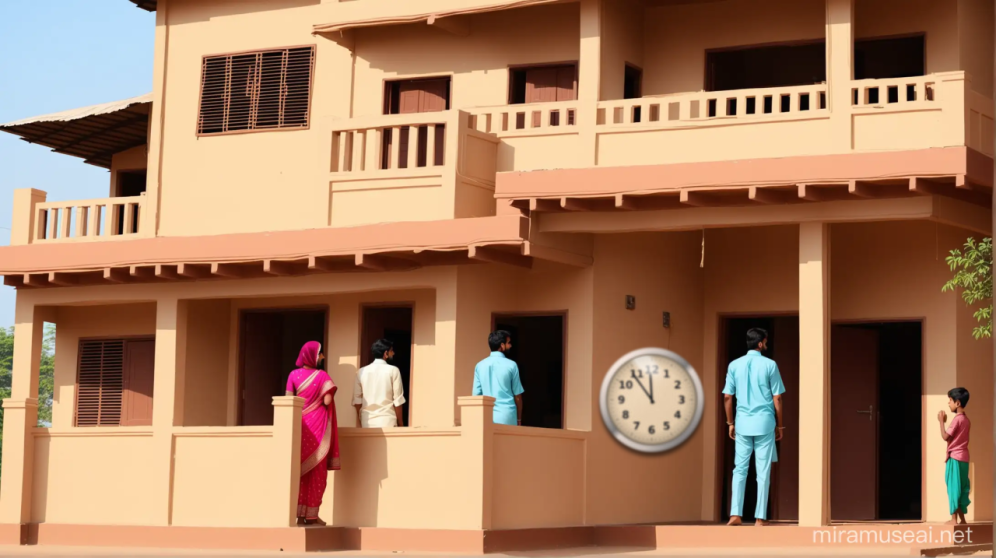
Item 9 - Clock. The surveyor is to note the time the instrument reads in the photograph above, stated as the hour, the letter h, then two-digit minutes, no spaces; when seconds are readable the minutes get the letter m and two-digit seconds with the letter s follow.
11h54
